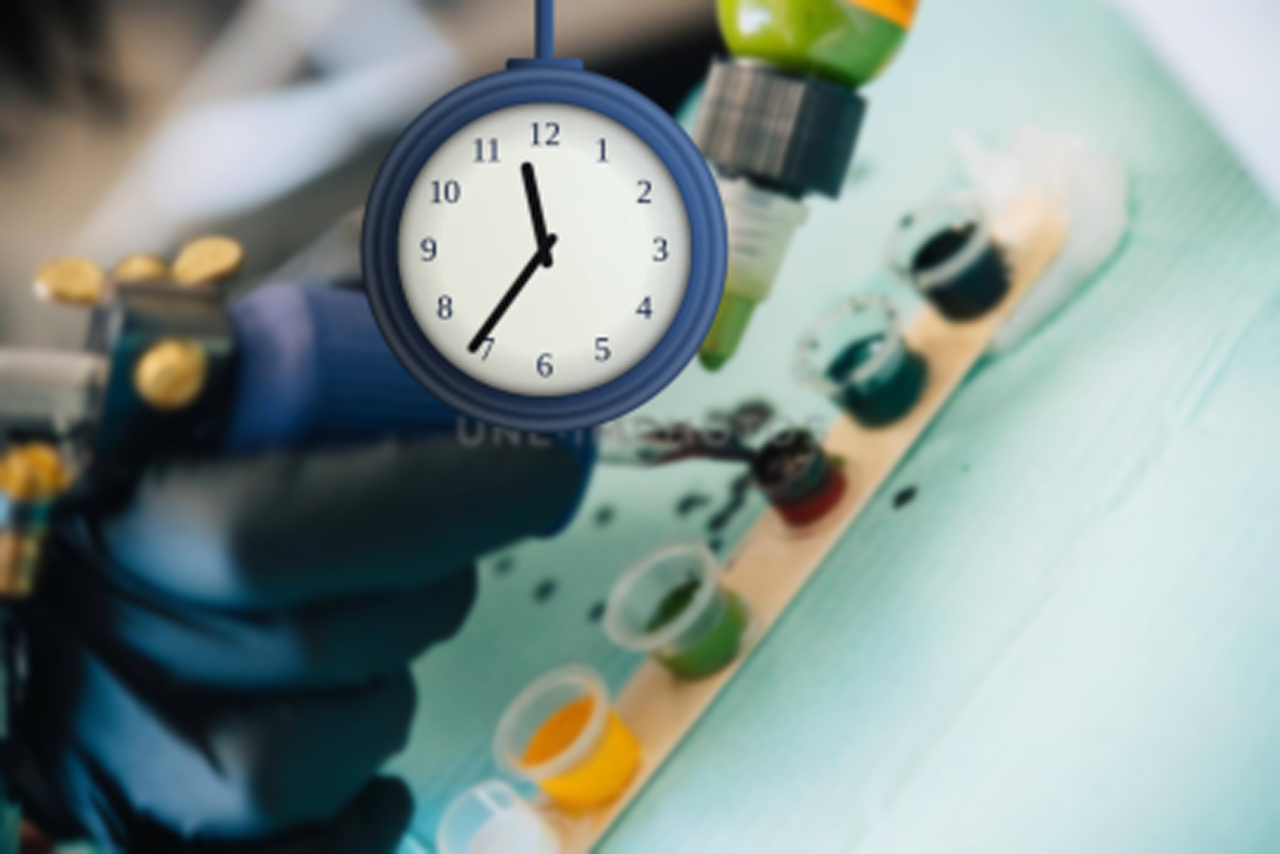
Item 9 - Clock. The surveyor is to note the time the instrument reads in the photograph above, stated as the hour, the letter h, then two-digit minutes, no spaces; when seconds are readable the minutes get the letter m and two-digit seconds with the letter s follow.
11h36
